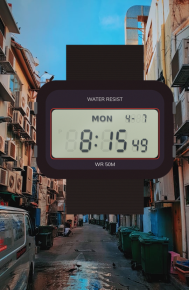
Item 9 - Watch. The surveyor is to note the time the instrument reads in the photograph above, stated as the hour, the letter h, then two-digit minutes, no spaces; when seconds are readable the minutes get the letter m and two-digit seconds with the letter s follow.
8h15m49s
